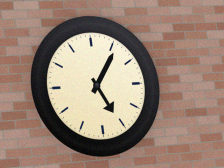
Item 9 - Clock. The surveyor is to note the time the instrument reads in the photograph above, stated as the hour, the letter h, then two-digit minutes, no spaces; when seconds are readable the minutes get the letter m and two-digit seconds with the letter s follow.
5h06
